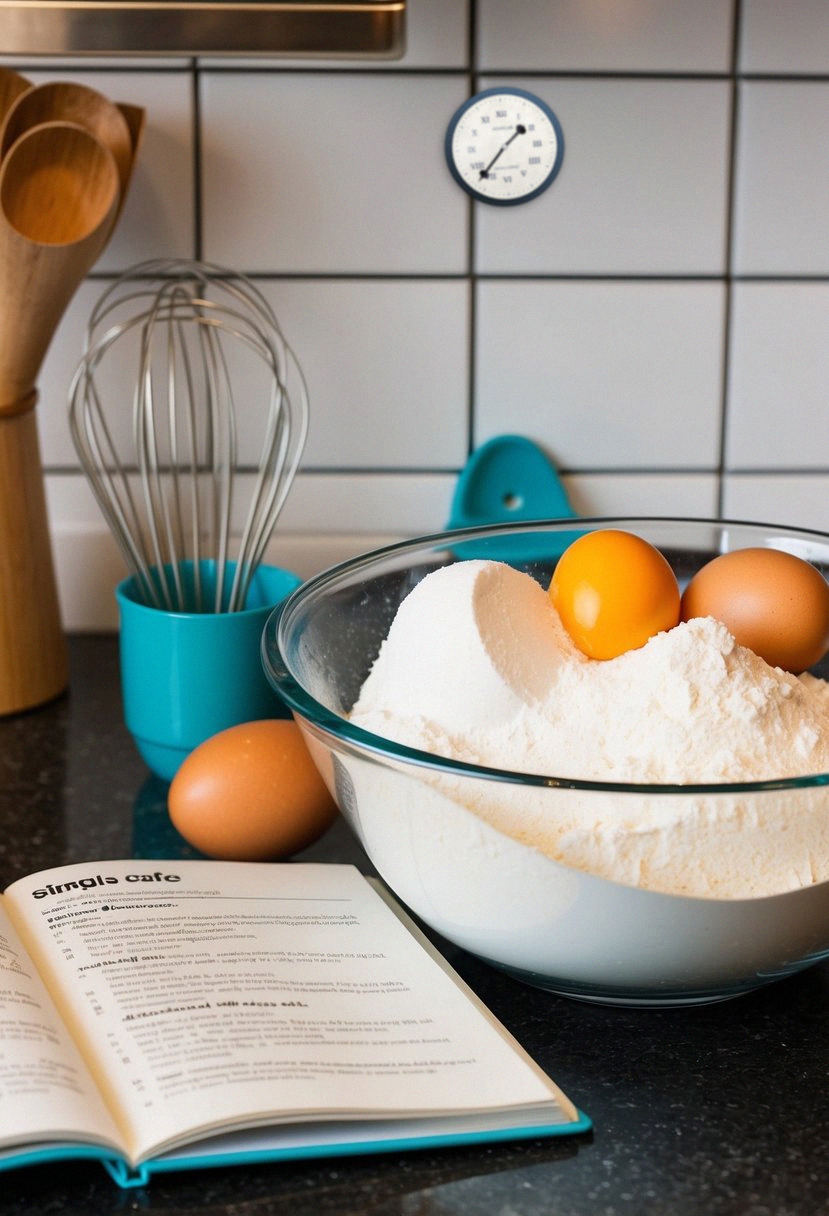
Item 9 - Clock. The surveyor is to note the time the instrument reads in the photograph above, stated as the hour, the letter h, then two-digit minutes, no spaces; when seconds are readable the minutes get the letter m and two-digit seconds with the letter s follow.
1h37
